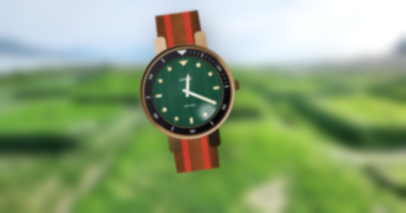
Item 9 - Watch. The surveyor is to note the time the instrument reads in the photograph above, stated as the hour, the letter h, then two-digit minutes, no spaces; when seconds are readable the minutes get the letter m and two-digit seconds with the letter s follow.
12h20
